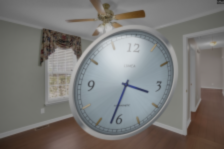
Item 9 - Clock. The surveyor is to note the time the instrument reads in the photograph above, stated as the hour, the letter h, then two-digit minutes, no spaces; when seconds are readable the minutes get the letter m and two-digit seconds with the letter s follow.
3h32
